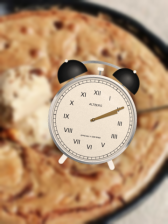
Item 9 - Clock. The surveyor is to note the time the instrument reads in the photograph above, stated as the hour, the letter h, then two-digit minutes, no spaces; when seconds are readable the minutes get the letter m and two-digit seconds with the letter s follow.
2h10
